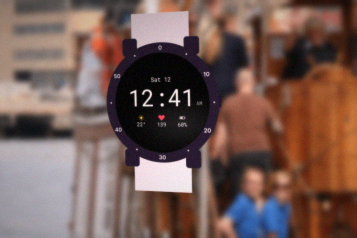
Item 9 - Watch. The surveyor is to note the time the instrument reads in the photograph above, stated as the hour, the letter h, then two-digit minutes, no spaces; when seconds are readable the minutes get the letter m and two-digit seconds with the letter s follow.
12h41
